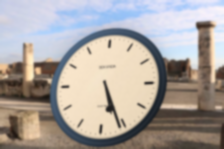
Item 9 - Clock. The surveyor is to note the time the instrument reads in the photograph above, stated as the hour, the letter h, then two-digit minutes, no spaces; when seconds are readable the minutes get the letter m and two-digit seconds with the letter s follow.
5h26
